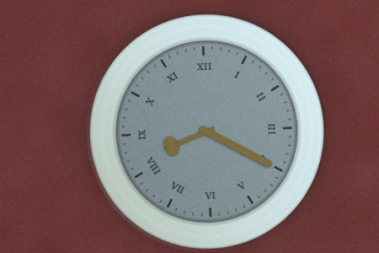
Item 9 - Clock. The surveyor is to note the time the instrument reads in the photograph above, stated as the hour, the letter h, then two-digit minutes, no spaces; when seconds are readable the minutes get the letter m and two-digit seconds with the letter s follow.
8h20
